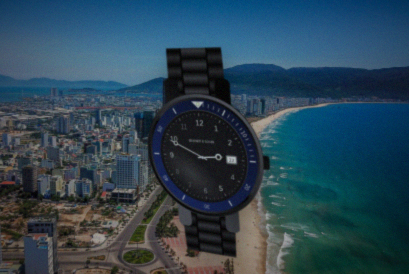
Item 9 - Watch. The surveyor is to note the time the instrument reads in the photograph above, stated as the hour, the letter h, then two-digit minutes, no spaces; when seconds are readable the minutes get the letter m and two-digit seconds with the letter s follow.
2h49
